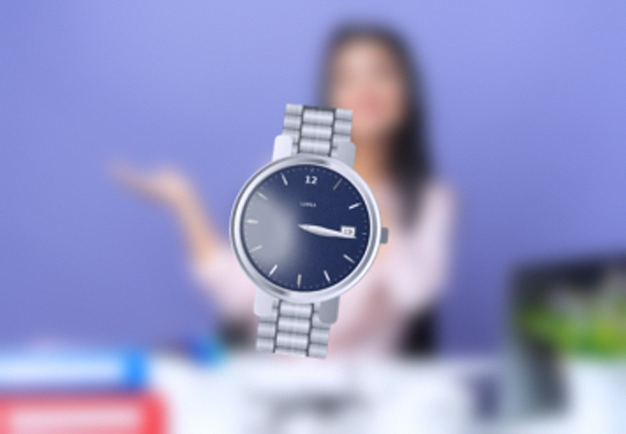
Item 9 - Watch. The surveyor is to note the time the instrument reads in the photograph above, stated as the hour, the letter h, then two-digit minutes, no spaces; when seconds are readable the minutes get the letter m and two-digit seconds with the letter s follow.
3h16
